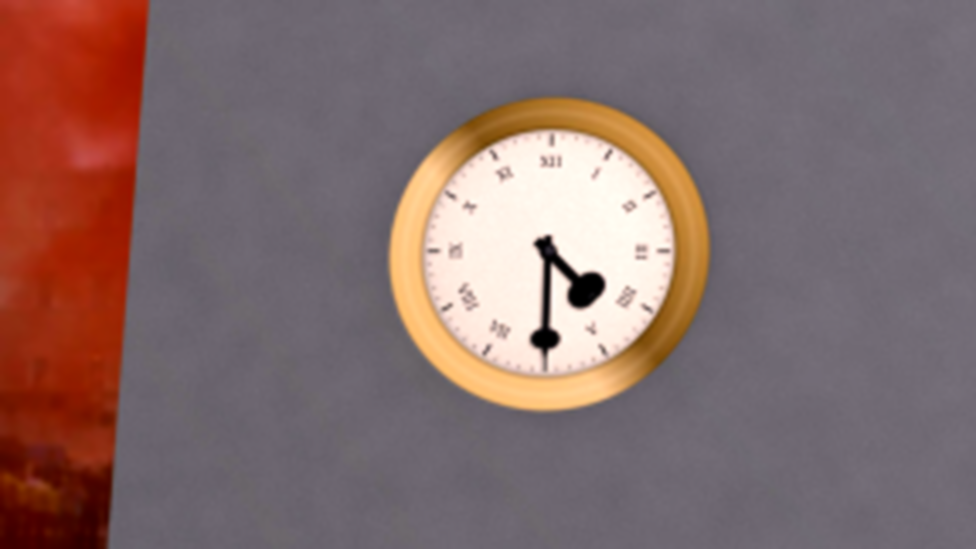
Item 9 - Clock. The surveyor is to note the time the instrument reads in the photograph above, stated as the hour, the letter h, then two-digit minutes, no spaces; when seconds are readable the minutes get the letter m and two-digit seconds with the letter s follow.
4h30
